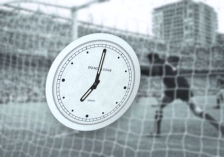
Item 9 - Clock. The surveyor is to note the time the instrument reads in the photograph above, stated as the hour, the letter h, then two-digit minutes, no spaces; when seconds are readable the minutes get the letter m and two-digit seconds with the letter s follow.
7h00
